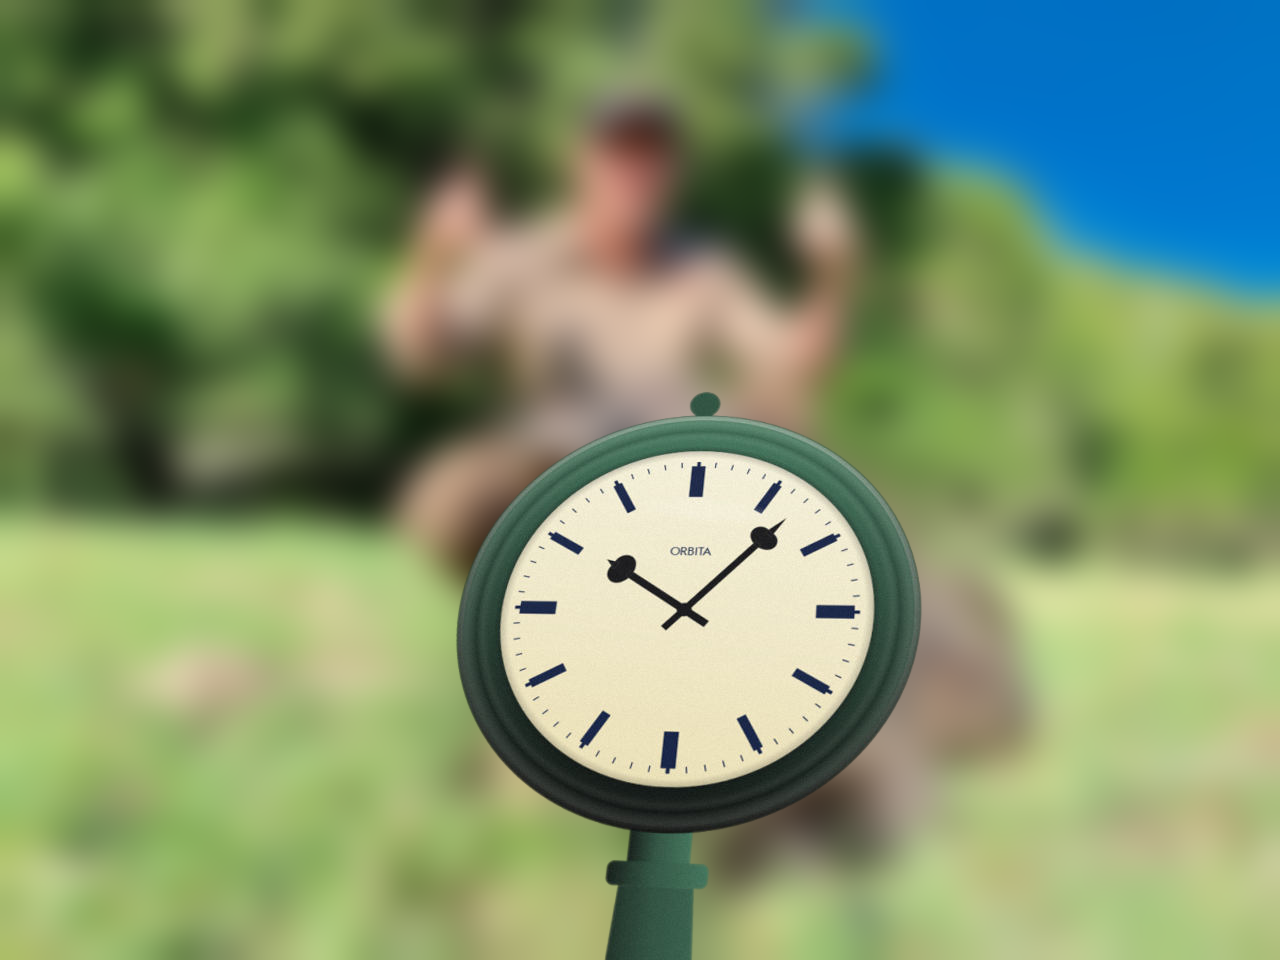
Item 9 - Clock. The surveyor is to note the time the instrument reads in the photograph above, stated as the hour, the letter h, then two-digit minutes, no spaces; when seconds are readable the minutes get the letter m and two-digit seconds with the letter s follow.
10h07
